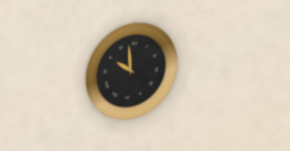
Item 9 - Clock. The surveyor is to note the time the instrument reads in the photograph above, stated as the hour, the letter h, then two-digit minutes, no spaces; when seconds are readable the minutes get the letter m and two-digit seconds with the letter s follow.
9h58
